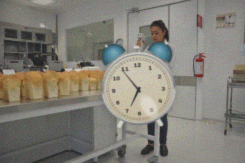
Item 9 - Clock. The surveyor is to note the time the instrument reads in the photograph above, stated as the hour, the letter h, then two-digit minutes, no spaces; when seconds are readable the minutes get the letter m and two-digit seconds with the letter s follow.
6h54
